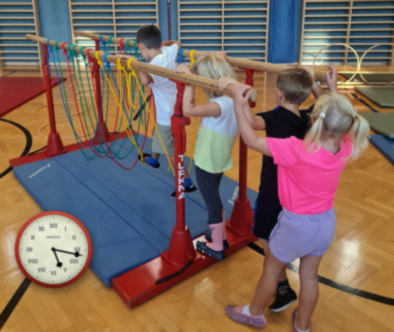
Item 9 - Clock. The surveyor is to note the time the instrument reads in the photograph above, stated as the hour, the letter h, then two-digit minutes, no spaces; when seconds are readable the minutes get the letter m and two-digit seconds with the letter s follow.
5h17
